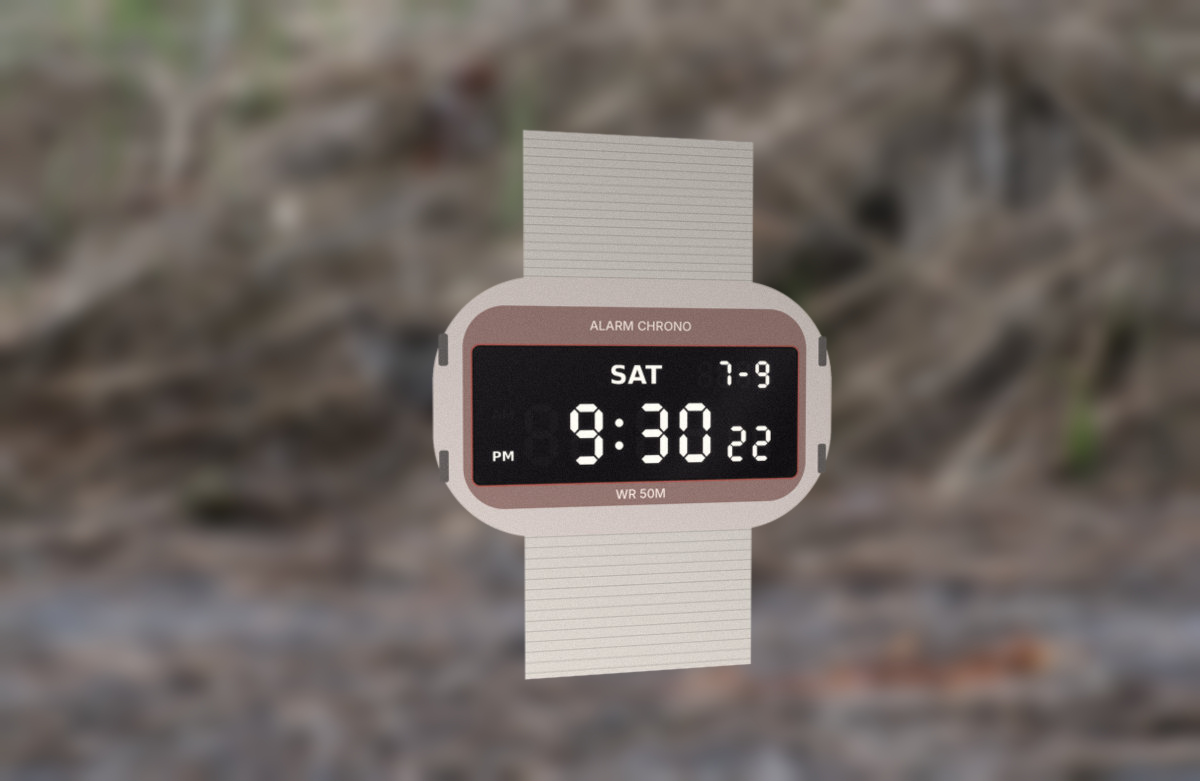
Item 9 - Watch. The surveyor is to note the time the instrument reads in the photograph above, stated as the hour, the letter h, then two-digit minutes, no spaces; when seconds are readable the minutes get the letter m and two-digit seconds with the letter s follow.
9h30m22s
